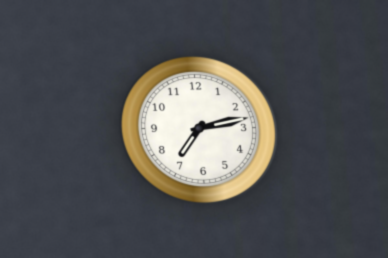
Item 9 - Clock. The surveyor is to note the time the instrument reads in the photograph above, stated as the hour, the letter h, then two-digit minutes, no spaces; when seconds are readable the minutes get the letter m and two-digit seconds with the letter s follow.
7h13
